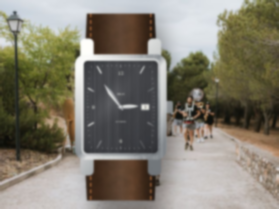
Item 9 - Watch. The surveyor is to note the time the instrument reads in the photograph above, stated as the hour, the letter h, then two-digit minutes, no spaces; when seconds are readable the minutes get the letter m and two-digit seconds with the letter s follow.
2h54
